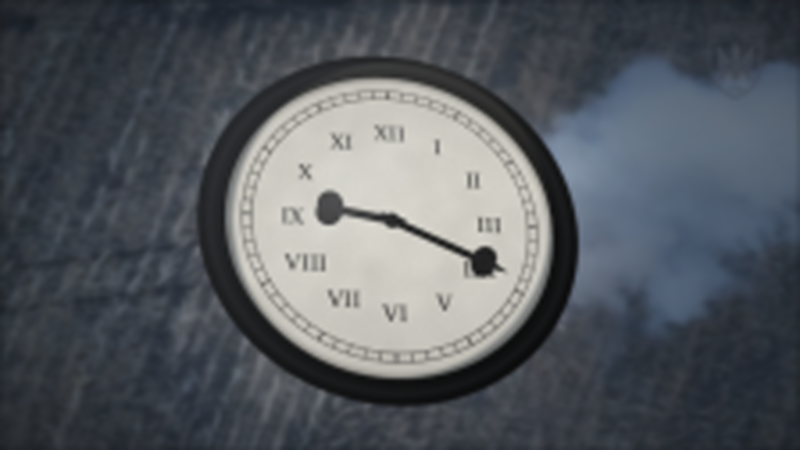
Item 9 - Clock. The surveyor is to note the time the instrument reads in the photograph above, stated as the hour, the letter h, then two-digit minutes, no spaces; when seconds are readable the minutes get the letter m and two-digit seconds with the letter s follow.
9h19
